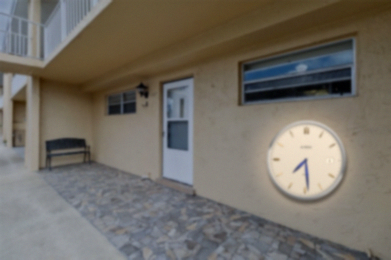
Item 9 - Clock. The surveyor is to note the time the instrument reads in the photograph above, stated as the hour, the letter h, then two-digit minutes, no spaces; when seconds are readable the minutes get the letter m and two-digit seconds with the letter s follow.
7h29
